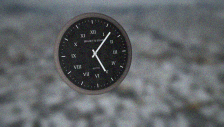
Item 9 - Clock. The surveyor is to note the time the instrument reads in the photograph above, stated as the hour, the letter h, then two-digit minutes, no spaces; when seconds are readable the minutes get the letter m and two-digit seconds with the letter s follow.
5h07
